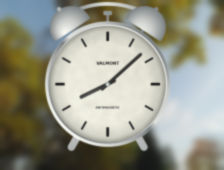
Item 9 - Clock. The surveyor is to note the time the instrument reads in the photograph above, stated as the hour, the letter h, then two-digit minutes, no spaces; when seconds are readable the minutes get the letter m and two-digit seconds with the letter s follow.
8h08
